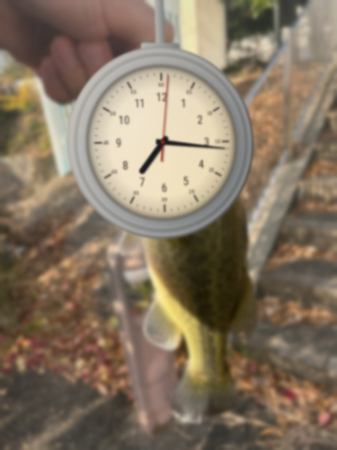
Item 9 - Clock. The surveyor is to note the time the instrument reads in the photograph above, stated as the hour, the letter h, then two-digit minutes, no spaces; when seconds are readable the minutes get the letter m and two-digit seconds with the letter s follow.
7h16m01s
